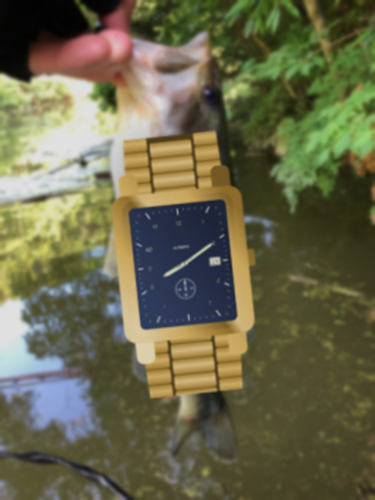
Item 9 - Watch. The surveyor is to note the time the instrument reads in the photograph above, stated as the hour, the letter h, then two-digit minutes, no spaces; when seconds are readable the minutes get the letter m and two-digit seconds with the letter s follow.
8h10
